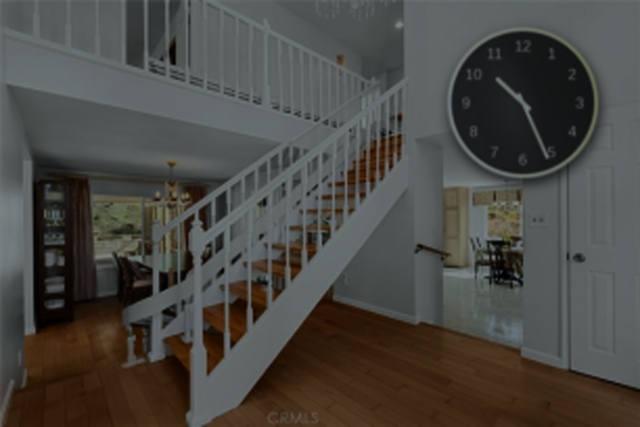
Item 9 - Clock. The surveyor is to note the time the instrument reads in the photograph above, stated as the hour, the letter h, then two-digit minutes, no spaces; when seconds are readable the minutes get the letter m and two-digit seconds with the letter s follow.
10h26
